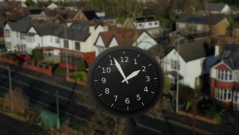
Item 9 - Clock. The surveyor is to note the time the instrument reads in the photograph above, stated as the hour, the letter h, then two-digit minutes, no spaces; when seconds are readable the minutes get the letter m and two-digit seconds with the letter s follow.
1h56
